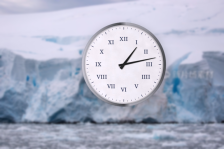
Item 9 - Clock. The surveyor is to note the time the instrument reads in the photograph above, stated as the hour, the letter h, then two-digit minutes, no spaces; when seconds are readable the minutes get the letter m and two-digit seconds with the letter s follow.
1h13
